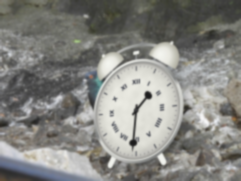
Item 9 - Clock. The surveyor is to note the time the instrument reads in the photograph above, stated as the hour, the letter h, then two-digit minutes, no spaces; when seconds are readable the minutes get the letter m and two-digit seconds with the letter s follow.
1h31
